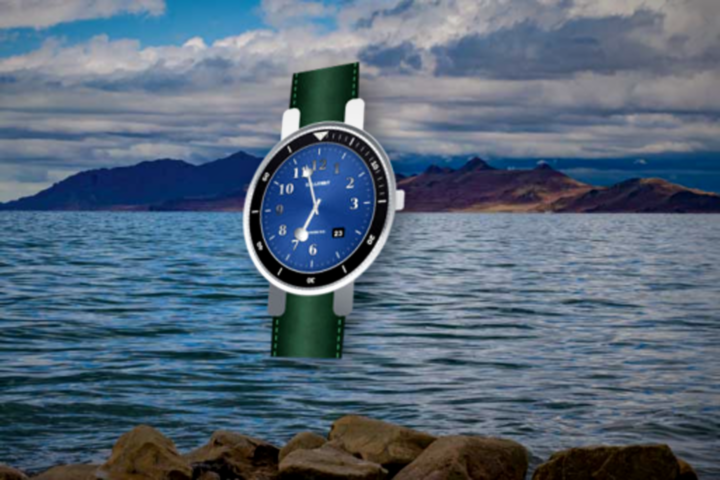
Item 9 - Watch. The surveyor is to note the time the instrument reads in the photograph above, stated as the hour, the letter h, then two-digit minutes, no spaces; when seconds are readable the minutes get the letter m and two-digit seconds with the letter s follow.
6h57
